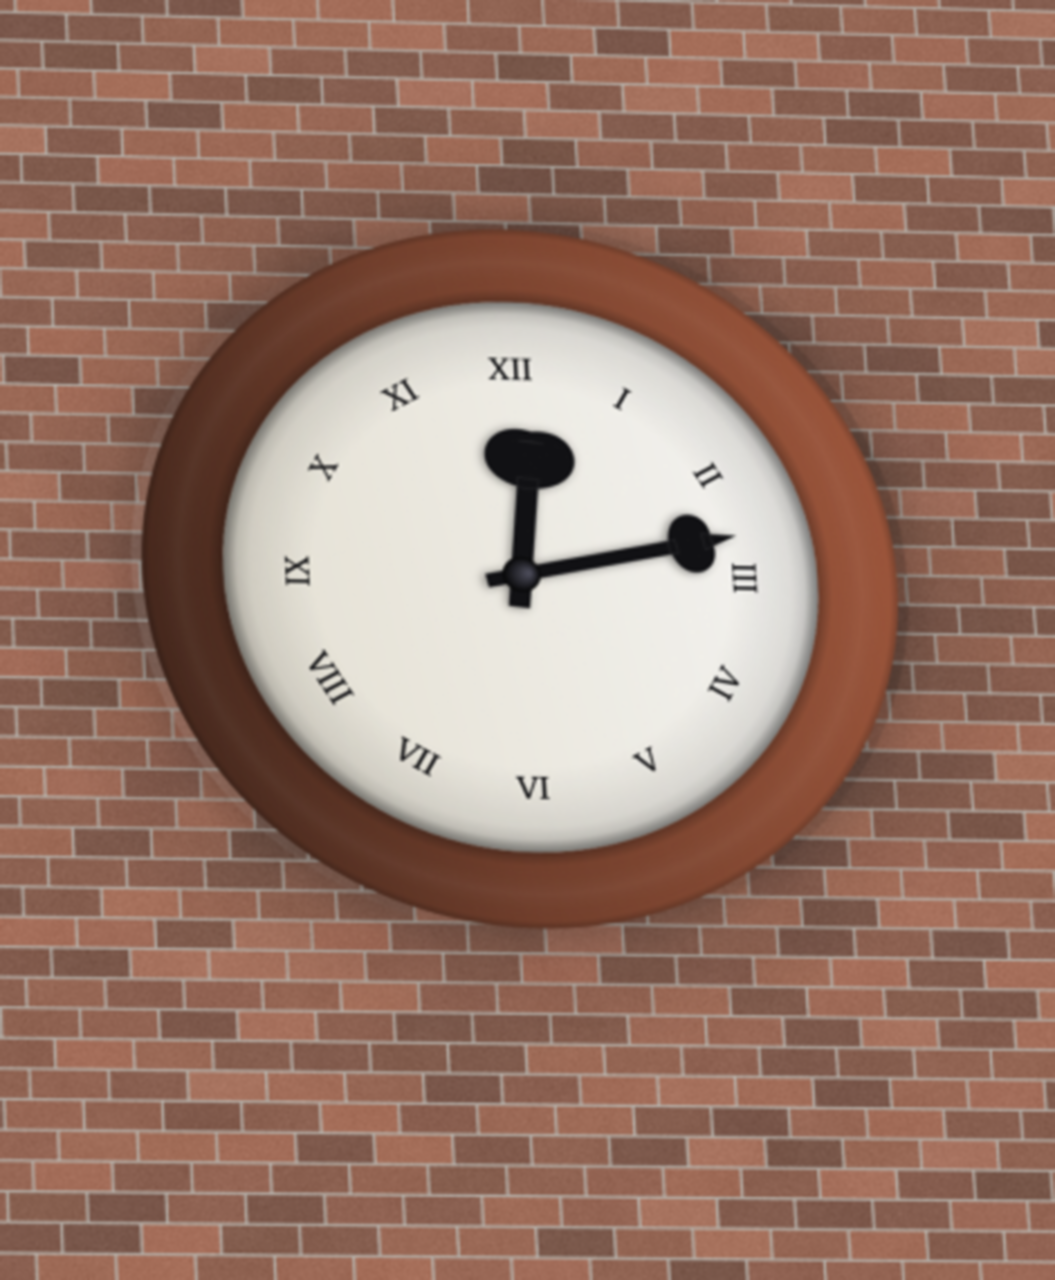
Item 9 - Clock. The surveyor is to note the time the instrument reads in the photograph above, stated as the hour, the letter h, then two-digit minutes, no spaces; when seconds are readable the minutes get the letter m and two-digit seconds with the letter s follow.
12h13
